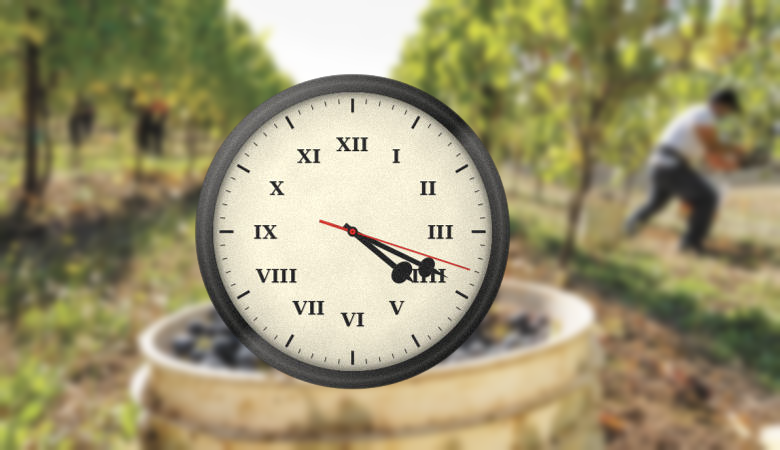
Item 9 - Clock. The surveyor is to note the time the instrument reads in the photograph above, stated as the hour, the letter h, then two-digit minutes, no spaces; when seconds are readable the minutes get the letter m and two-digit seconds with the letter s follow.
4h19m18s
